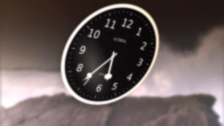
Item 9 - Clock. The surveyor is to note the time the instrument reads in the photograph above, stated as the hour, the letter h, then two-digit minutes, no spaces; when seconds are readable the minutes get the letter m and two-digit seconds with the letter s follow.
5h36
